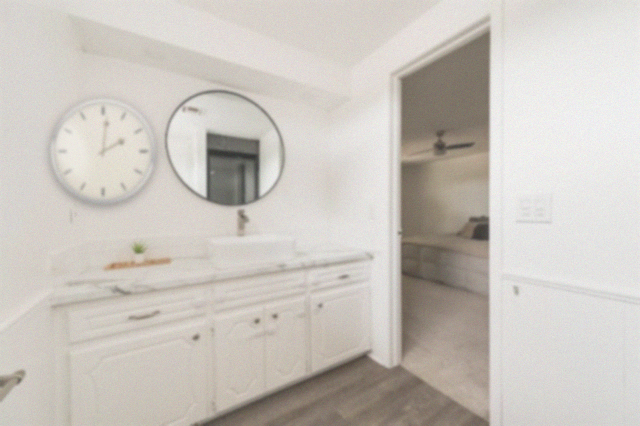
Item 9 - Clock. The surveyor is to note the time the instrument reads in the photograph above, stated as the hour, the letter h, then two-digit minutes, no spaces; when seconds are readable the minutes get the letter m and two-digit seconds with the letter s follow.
2h01
